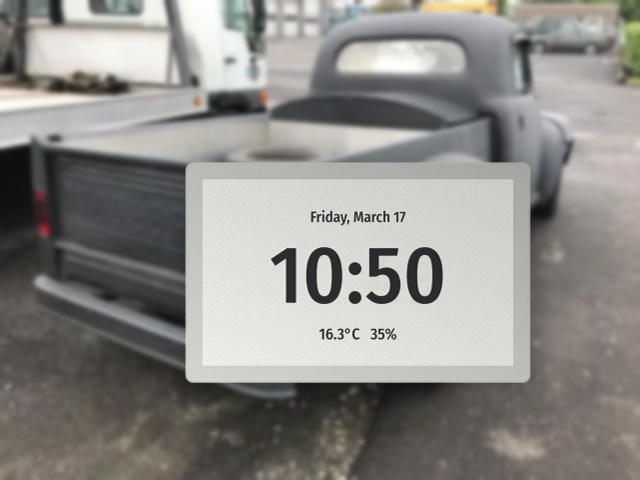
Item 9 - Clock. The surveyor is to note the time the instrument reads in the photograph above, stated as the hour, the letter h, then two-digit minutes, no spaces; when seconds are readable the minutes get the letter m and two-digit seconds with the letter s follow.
10h50
